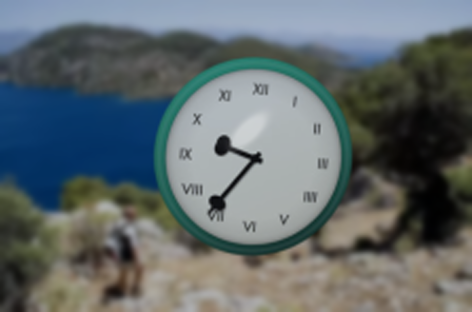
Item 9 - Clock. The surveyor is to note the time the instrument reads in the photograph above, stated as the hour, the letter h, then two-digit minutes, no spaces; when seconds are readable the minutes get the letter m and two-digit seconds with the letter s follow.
9h36
